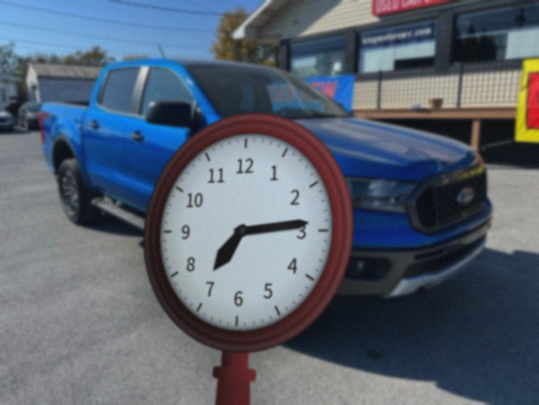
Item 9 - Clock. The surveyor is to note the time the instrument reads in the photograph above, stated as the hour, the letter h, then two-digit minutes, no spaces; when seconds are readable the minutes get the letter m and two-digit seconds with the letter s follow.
7h14
